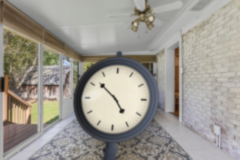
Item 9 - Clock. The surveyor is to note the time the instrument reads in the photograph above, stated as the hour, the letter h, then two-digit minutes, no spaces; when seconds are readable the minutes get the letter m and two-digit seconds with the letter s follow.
4h52
